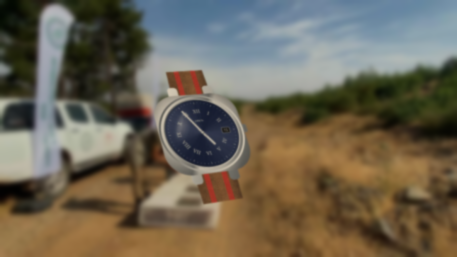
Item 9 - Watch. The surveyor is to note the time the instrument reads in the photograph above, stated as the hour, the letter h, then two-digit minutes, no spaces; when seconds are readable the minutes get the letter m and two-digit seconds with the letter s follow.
4h55
